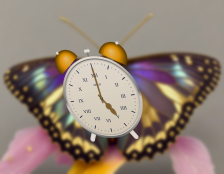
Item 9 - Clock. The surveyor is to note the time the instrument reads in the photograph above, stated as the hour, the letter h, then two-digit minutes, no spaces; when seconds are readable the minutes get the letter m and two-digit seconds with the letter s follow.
5h00
